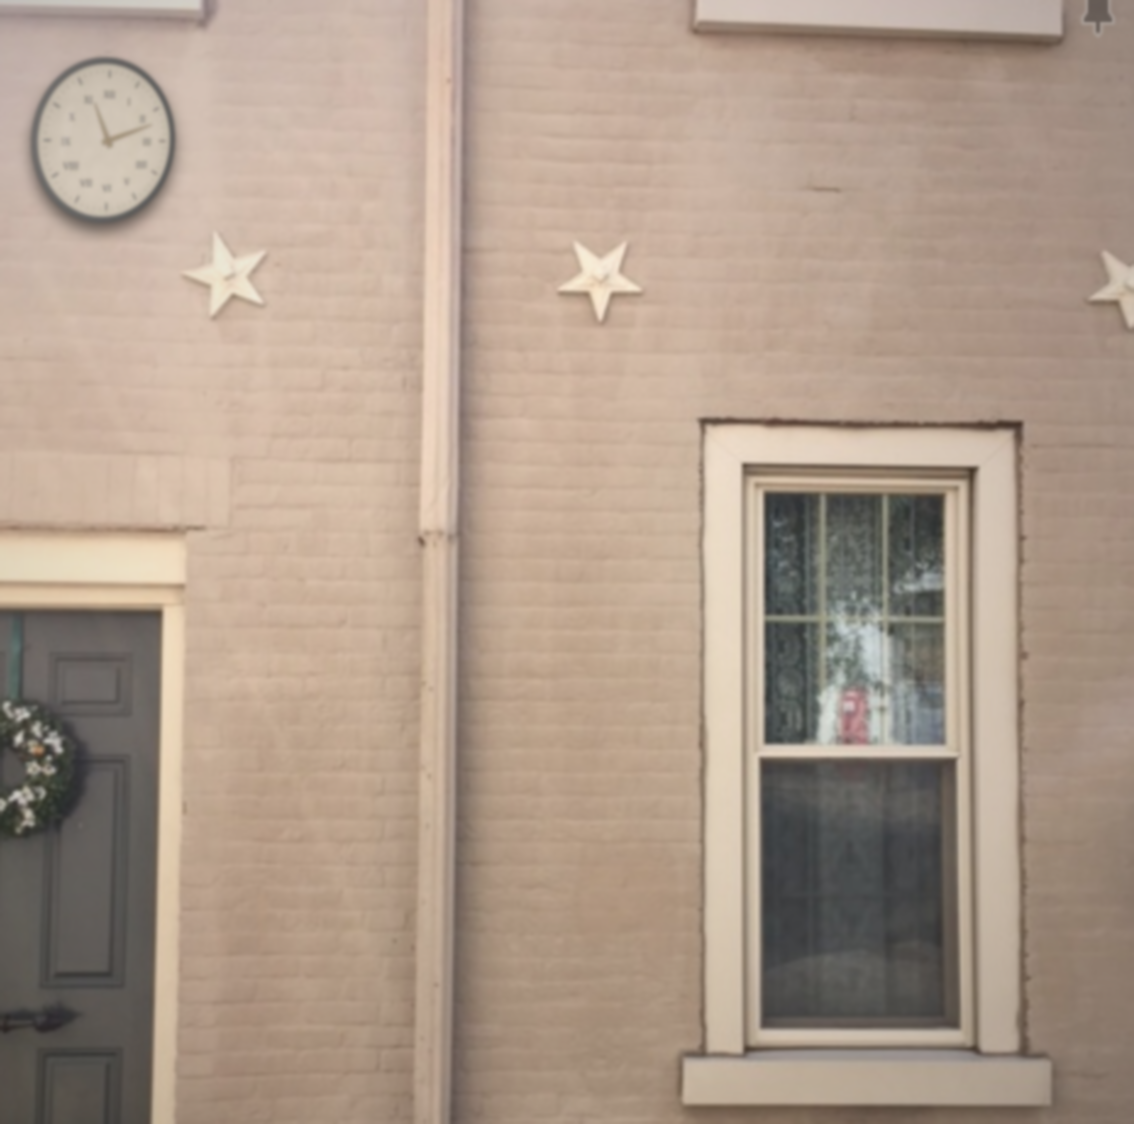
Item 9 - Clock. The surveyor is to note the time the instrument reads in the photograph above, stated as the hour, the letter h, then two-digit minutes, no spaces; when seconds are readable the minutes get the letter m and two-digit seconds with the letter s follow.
11h12
